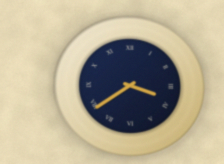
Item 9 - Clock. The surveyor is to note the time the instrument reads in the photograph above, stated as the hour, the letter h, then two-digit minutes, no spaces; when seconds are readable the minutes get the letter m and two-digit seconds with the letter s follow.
3h39
